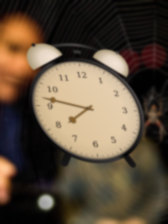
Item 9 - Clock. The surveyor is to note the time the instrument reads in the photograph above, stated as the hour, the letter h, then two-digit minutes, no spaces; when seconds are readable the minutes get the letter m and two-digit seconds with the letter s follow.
7h47
